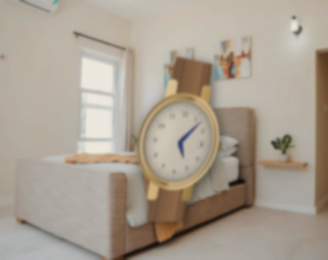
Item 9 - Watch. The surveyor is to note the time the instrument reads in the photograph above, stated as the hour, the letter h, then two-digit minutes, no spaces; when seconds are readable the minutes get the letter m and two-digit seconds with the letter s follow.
5h07
